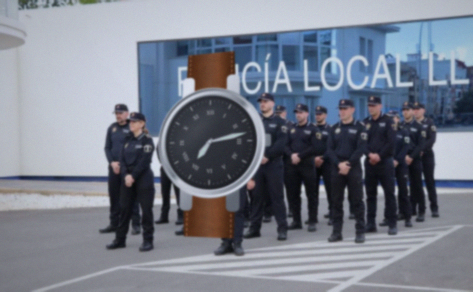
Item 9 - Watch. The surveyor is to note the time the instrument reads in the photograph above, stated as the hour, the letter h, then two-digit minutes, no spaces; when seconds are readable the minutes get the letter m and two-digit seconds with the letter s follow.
7h13
